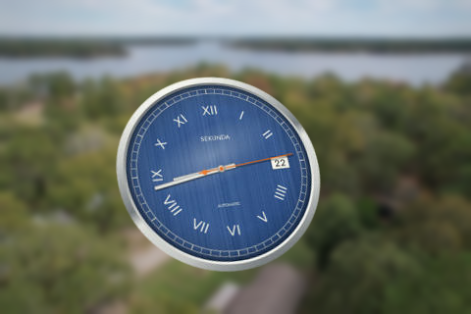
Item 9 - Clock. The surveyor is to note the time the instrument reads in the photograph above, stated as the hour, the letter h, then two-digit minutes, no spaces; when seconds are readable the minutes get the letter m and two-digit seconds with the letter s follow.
8h43m14s
